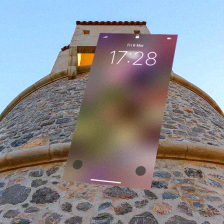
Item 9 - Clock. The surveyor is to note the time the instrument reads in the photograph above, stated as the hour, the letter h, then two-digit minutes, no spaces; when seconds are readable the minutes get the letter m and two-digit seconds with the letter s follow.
17h28
